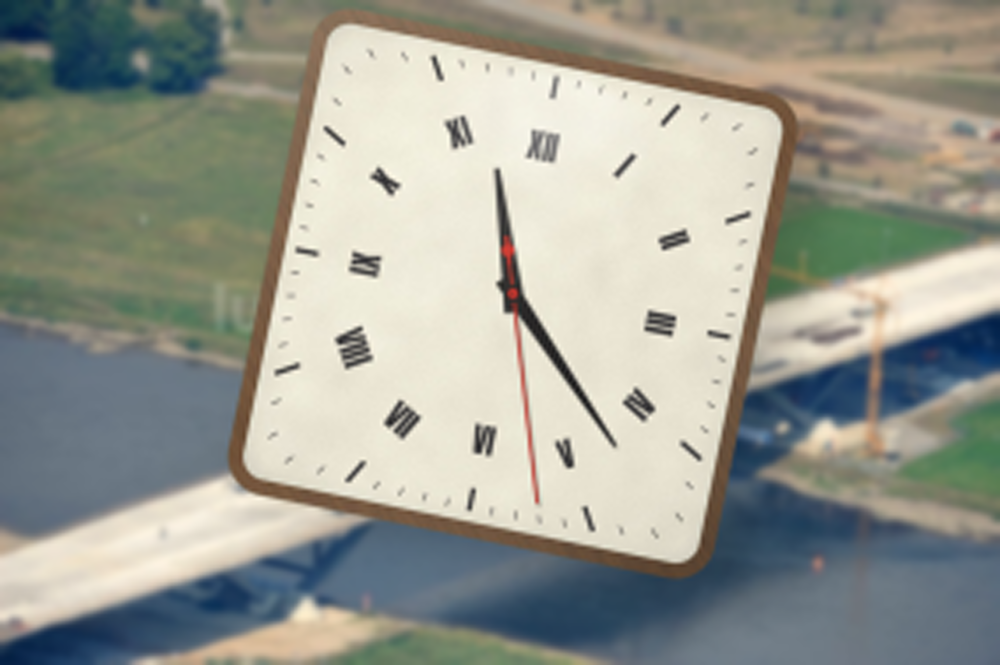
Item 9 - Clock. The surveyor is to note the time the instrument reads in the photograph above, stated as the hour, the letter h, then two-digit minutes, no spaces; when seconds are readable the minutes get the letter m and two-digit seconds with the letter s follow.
11h22m27s
